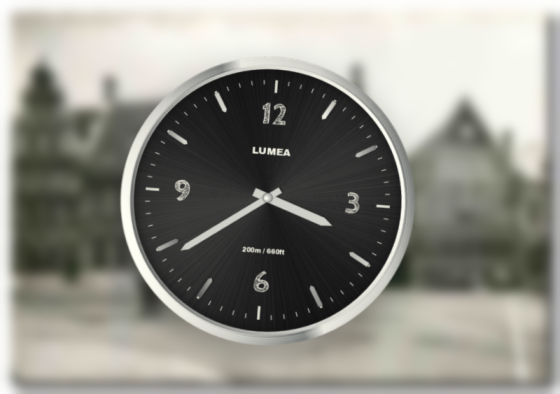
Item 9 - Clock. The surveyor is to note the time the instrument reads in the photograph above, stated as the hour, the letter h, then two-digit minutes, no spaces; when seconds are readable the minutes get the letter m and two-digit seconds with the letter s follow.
3h39
